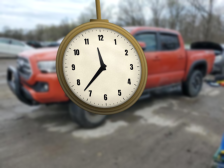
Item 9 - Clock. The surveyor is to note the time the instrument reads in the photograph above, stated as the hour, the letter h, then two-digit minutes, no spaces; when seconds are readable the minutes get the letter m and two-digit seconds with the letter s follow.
11h37
